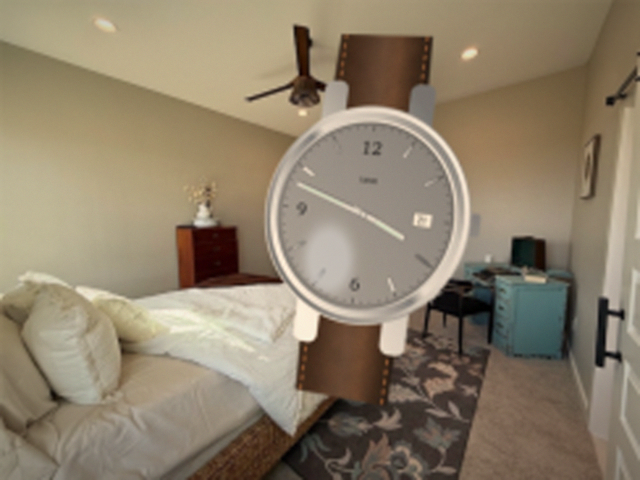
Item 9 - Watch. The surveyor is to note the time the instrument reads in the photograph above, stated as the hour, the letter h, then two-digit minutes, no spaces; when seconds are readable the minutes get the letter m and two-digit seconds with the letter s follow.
3h48
